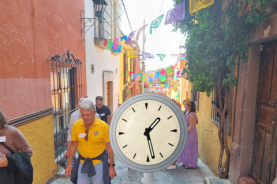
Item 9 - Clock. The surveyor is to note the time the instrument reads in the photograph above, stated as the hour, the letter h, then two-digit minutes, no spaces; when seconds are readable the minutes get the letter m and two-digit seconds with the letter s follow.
1h28
